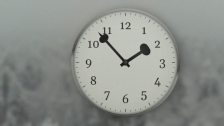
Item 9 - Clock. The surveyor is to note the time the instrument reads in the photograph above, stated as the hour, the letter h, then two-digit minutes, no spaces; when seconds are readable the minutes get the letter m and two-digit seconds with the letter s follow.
1h53
